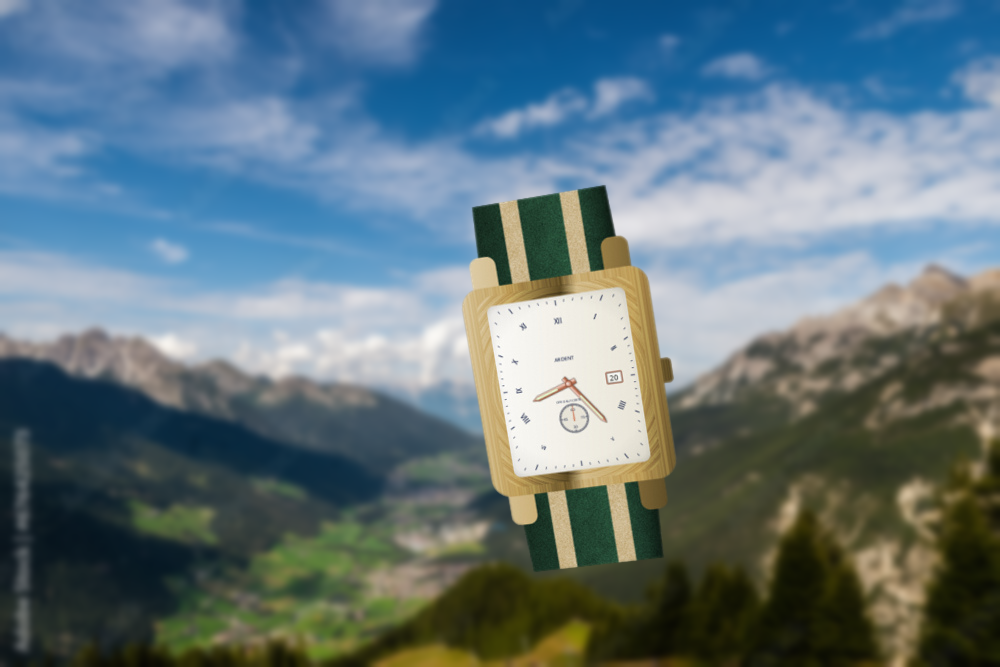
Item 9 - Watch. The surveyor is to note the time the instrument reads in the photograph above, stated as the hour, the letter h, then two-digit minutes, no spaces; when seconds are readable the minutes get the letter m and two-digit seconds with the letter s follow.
8h24
